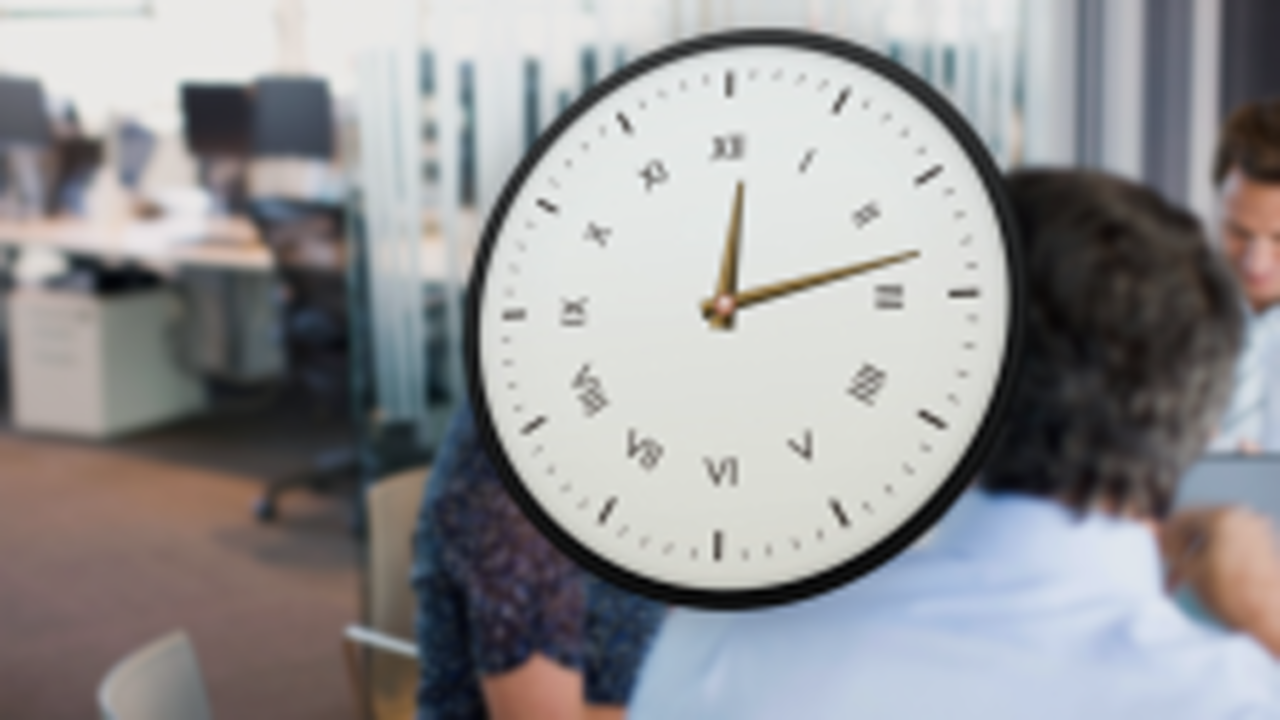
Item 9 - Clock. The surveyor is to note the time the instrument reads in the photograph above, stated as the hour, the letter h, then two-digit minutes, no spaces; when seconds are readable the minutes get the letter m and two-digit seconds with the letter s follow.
12h13
